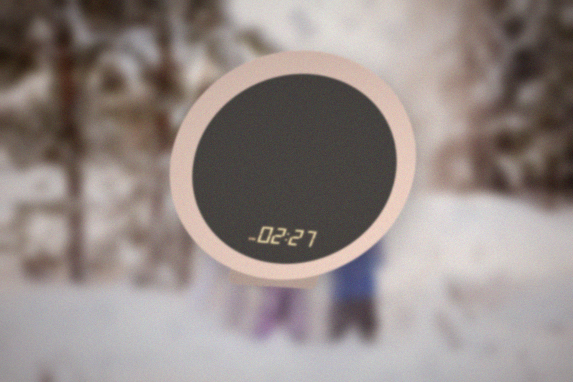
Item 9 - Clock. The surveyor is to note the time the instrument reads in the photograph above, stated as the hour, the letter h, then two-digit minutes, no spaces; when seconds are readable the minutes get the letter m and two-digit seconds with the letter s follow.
2h27
